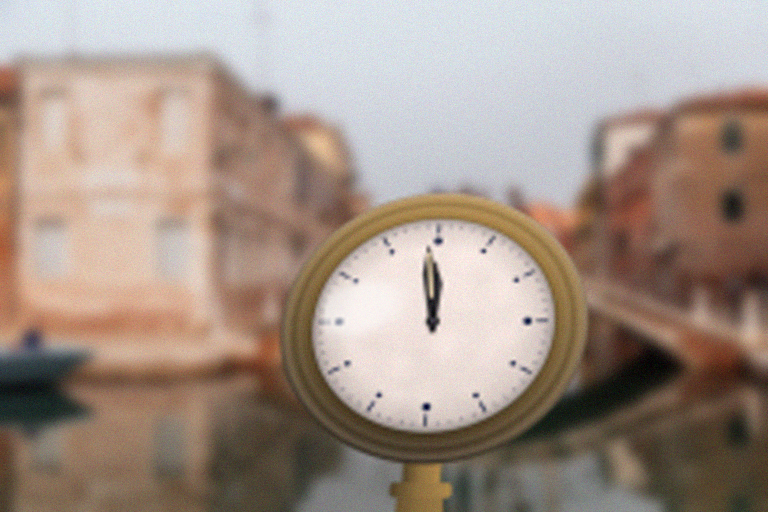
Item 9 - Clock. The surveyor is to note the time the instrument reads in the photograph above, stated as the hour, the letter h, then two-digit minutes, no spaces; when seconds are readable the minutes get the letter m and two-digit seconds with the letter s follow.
11h59
